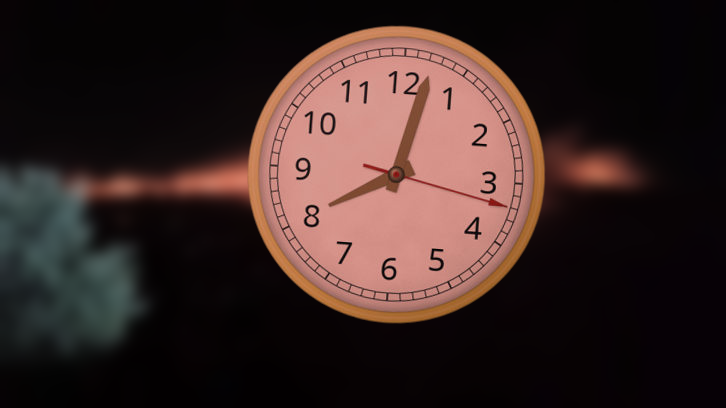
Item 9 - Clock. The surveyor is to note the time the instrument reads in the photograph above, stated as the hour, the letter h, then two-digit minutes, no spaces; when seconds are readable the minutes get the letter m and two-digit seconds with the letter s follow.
8h02m17s
